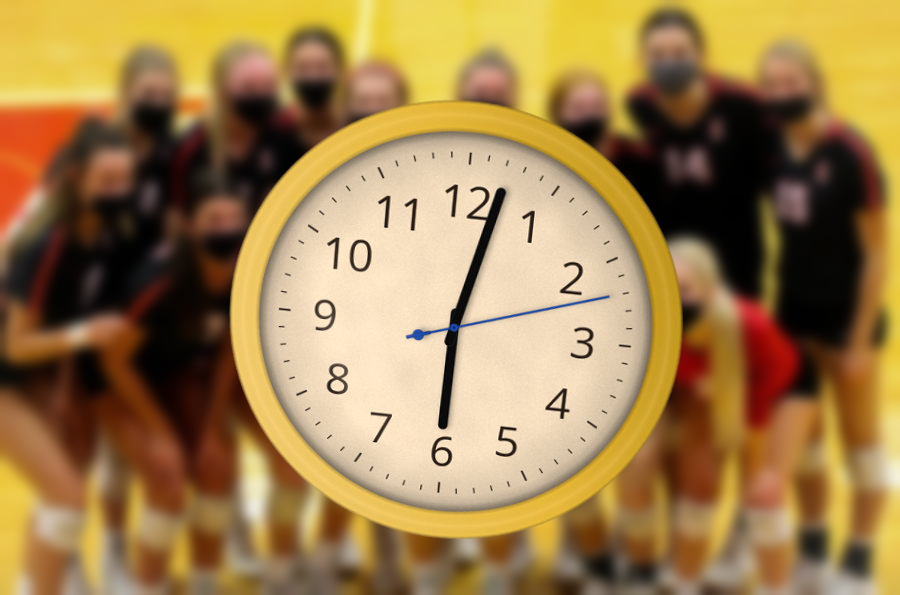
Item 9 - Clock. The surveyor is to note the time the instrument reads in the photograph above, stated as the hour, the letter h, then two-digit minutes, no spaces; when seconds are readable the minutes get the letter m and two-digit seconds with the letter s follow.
6h02m12s
